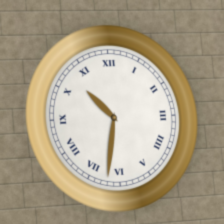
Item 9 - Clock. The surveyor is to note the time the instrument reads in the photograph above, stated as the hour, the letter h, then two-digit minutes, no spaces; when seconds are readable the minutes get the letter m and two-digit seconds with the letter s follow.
10h32
